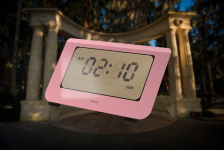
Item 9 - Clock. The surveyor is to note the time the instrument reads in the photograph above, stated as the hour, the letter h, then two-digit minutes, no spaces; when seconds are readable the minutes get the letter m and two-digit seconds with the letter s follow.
2h10
